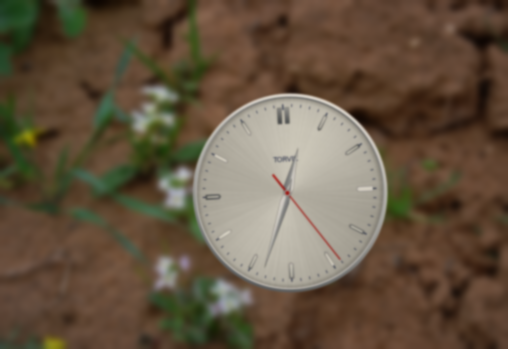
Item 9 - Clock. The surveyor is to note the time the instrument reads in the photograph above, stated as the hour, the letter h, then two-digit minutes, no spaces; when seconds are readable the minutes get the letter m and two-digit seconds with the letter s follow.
12h33m24s
